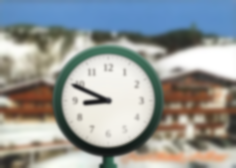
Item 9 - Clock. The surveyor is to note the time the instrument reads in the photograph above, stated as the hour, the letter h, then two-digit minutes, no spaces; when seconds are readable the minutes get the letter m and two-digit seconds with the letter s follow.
8h49
